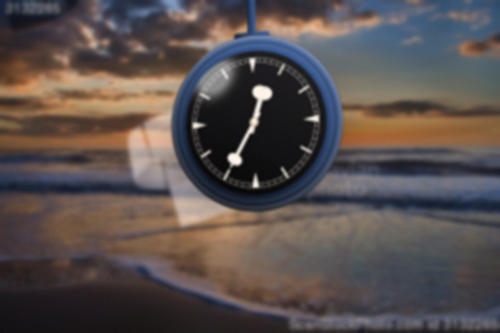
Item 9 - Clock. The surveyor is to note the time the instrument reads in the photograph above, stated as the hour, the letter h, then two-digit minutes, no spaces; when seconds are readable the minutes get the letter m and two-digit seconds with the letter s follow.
12h35
